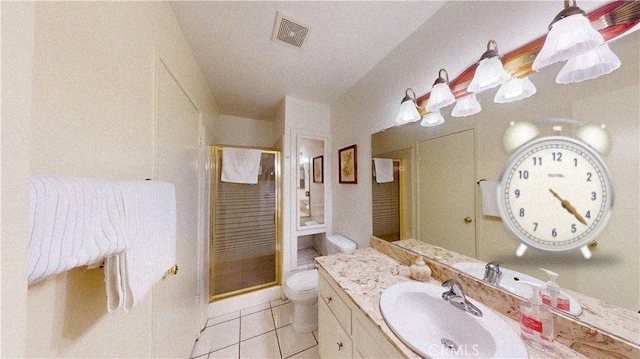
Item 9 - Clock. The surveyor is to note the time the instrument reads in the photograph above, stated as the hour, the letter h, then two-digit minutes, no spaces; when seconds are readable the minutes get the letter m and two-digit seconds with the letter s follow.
4h22
